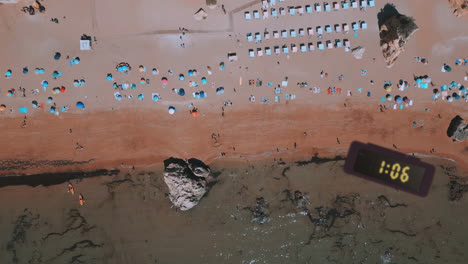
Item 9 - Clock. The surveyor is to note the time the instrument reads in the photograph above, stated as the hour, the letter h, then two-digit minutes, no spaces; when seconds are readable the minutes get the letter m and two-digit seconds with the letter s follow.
1h06
